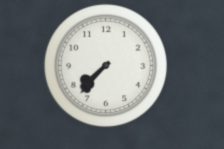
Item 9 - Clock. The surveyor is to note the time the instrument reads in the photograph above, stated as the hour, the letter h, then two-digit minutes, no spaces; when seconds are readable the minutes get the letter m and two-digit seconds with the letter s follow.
7h37
